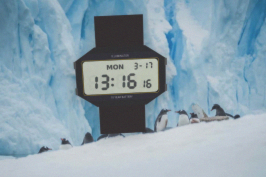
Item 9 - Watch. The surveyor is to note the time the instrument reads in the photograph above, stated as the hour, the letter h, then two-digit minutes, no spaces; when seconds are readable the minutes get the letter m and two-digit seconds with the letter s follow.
13h16m16s
